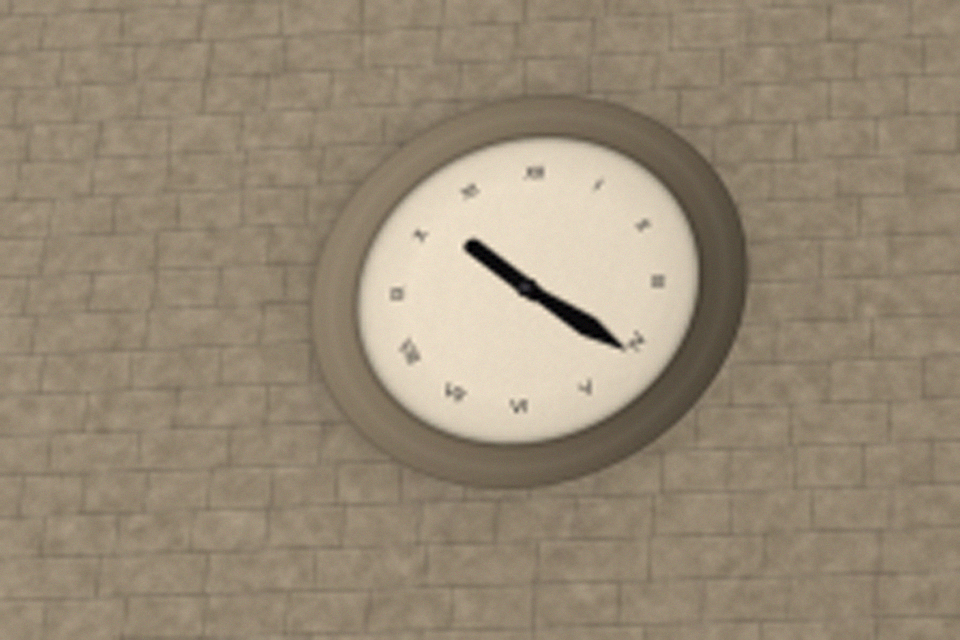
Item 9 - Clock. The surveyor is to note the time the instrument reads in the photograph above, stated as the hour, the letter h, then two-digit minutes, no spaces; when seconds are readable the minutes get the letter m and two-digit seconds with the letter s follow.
10h21
